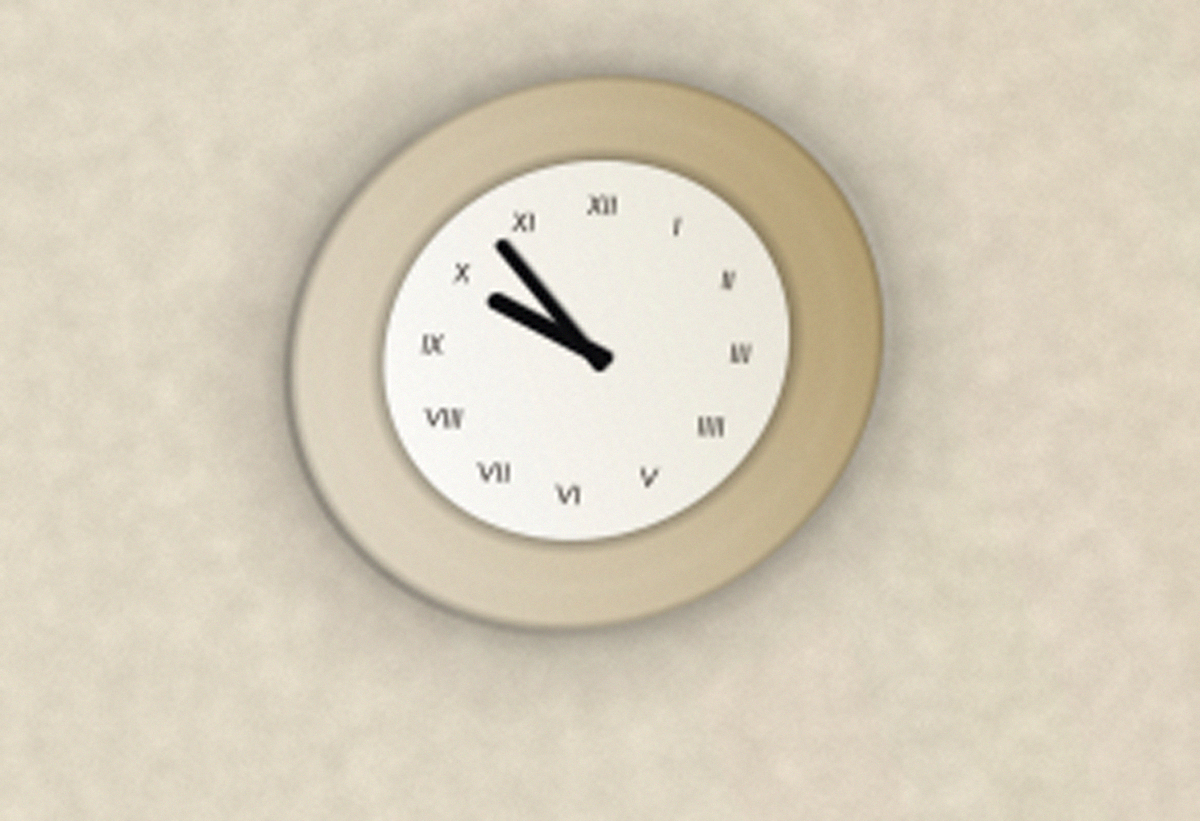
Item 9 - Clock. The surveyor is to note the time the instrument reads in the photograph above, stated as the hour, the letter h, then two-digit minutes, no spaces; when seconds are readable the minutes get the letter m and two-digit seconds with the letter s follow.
9h53
